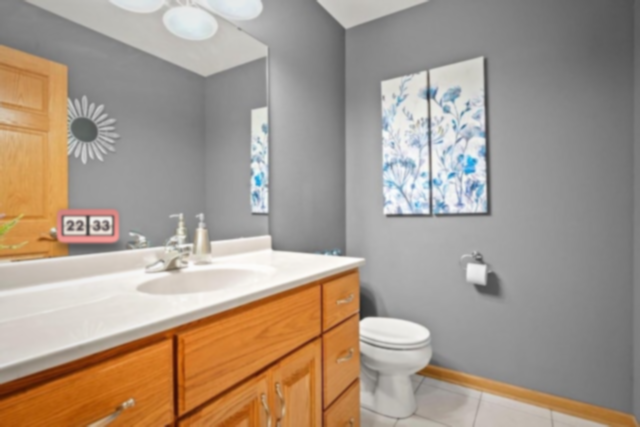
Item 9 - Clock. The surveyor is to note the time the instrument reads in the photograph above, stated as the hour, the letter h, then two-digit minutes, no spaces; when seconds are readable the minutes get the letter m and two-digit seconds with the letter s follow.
22h33
